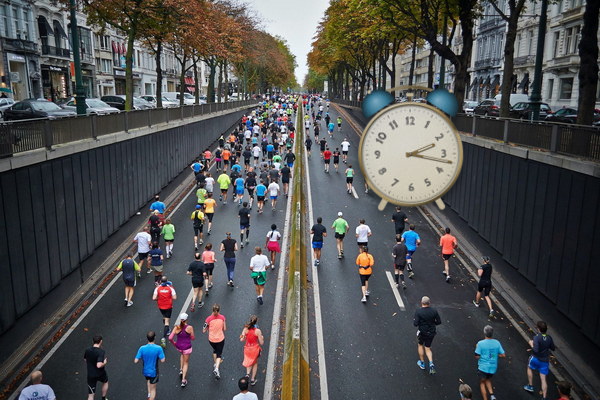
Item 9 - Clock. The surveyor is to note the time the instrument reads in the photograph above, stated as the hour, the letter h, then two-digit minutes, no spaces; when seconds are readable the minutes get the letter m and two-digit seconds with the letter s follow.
2h17
